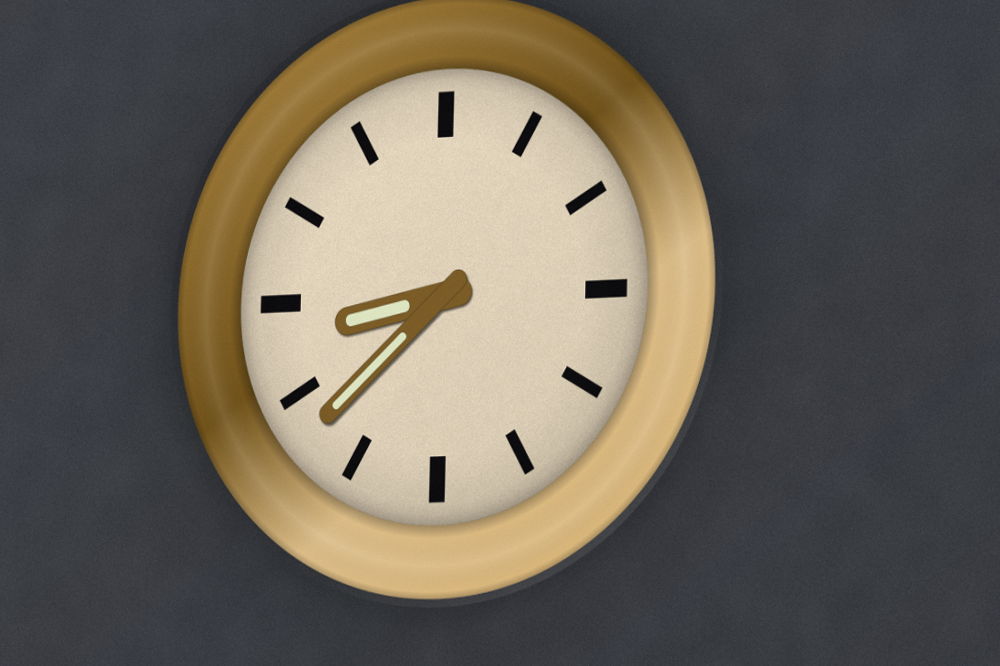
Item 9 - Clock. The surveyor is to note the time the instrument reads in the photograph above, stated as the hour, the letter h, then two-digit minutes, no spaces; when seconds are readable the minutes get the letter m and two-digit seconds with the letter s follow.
8h38
